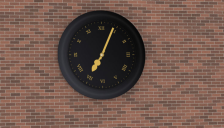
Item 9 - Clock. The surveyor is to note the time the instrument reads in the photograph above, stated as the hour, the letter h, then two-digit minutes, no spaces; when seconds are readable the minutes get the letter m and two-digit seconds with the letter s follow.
7h04
